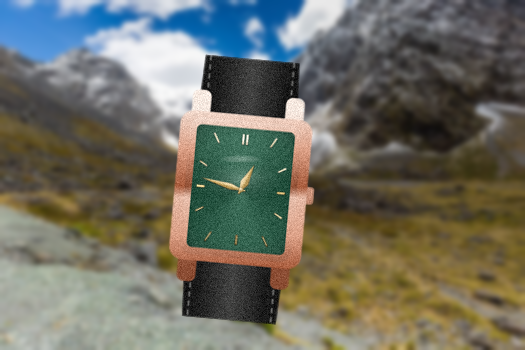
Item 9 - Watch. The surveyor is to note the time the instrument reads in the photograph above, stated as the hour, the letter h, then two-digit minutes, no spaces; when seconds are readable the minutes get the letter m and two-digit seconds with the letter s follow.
12h47
